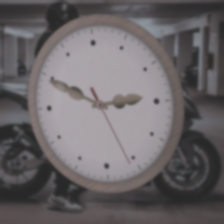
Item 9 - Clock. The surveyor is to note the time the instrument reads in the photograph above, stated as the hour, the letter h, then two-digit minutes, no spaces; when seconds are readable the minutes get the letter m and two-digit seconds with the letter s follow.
2h49m26s
